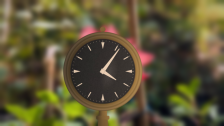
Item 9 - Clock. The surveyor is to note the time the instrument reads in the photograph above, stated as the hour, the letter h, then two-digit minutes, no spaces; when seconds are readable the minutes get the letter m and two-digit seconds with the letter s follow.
4h06
